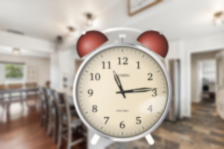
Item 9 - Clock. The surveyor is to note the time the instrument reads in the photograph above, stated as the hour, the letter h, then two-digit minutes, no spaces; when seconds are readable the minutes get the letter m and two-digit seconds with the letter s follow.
11h14
